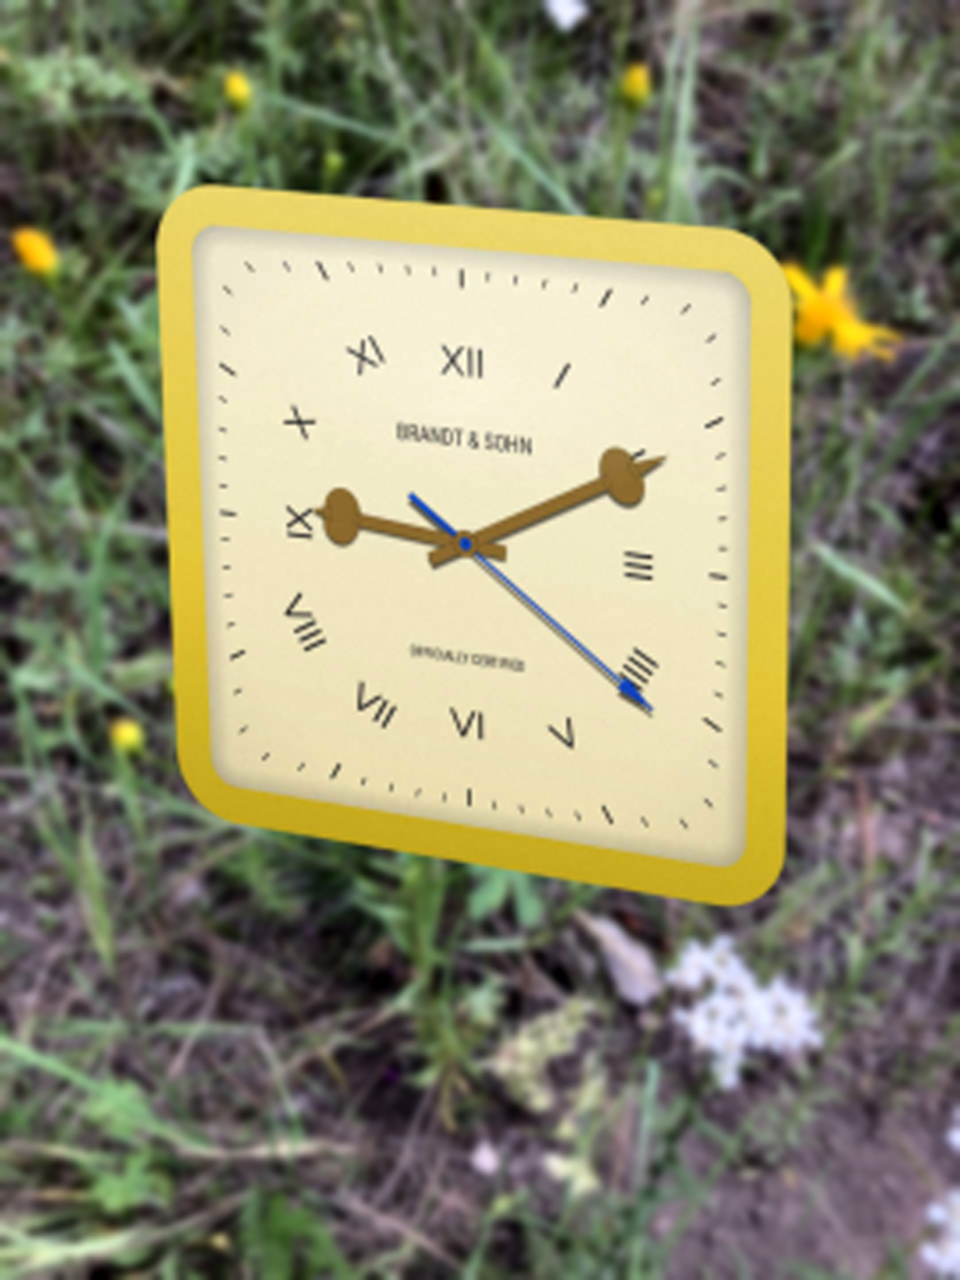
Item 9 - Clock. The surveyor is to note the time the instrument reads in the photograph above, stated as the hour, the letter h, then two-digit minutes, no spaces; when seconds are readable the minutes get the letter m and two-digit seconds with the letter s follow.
9h10m21s
